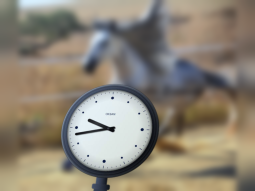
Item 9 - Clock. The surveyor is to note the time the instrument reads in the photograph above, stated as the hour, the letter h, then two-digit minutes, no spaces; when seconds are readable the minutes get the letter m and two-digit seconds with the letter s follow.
9h43
